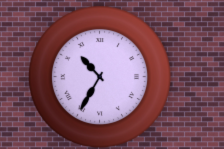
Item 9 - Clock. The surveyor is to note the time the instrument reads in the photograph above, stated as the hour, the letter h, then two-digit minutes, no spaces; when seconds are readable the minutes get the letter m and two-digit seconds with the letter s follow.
10h35
